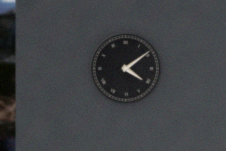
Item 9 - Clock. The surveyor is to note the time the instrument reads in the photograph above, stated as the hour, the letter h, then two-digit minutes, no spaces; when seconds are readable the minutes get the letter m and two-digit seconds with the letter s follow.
4h09
